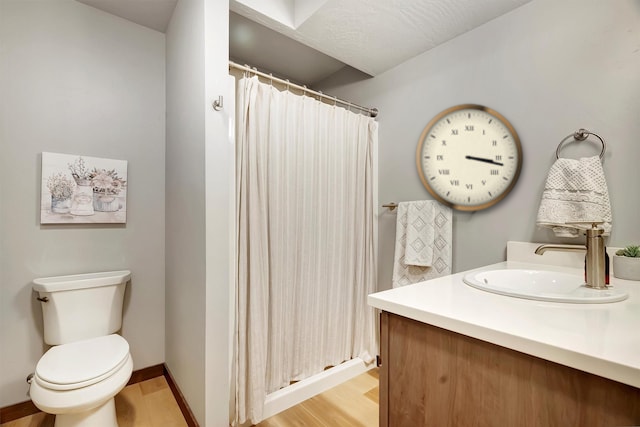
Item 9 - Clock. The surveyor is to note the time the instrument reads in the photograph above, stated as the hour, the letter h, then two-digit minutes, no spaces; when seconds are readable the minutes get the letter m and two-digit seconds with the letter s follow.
3h17
